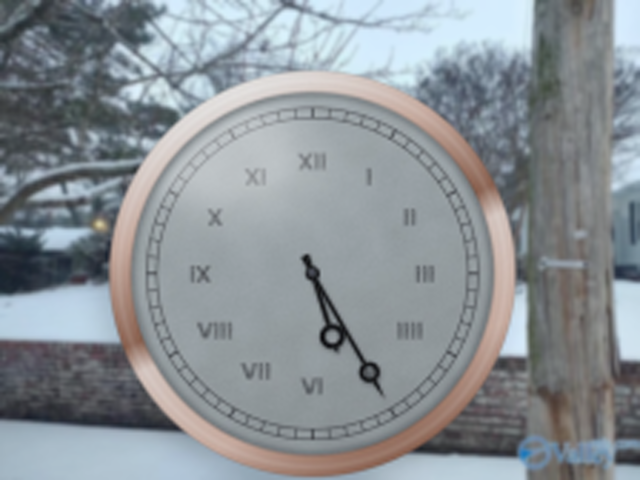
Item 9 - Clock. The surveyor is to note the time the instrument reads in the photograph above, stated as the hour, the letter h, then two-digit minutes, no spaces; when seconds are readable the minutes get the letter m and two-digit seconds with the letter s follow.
5h25
